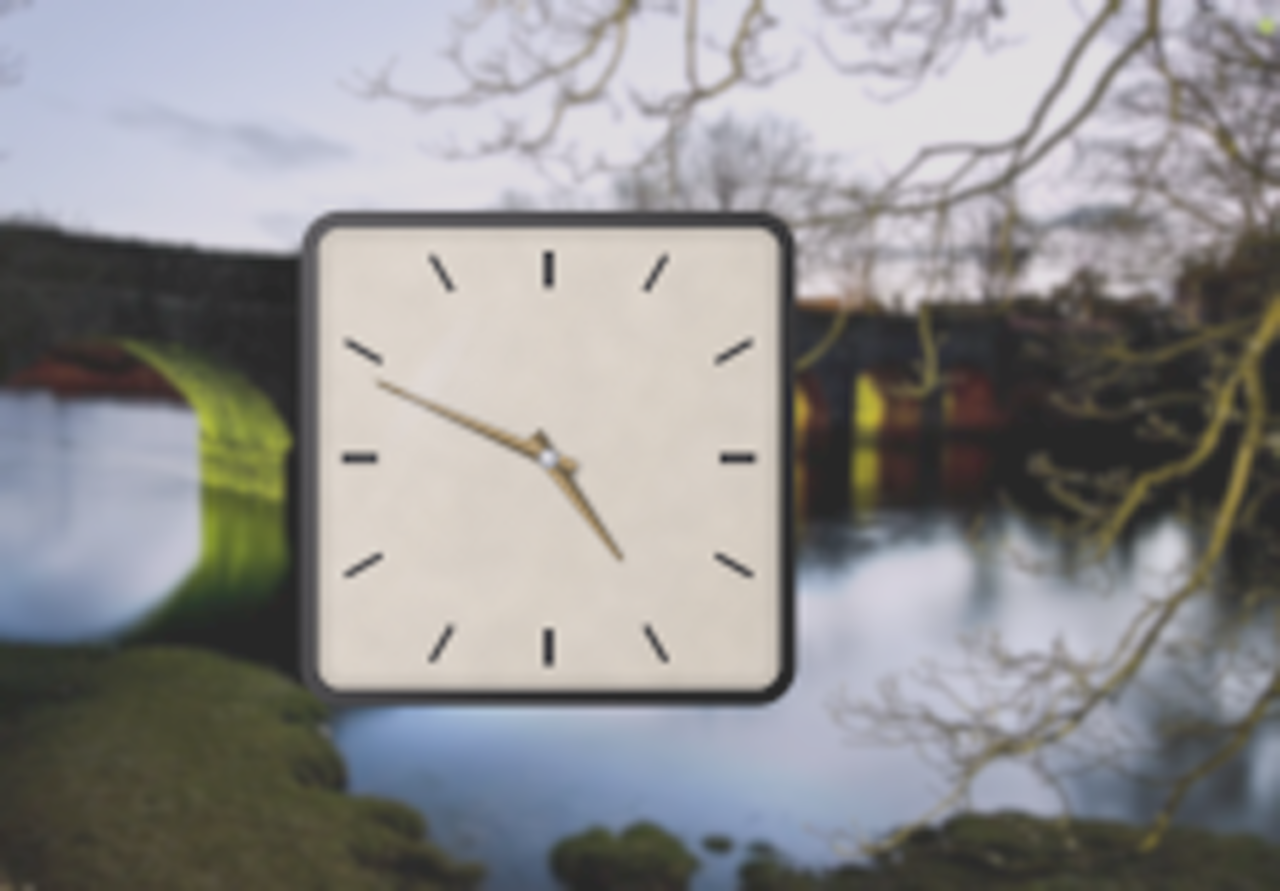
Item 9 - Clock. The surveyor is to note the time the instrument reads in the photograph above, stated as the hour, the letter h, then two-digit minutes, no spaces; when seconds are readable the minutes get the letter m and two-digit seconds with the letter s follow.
4h49
